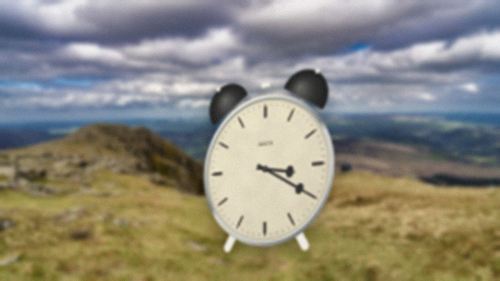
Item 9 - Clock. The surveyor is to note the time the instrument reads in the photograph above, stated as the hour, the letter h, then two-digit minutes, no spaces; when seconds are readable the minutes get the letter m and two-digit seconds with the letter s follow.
3h20
